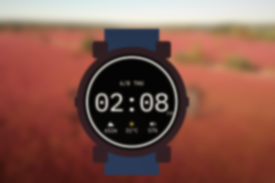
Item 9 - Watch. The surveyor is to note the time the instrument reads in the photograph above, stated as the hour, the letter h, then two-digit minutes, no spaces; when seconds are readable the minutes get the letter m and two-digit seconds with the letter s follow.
2h08
